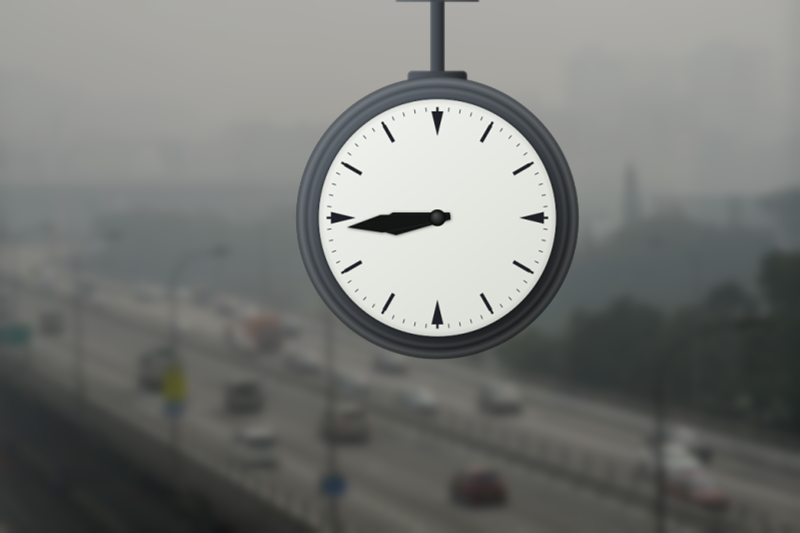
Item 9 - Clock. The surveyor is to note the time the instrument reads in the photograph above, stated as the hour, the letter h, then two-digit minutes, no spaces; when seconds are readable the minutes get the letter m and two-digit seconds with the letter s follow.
8h44
